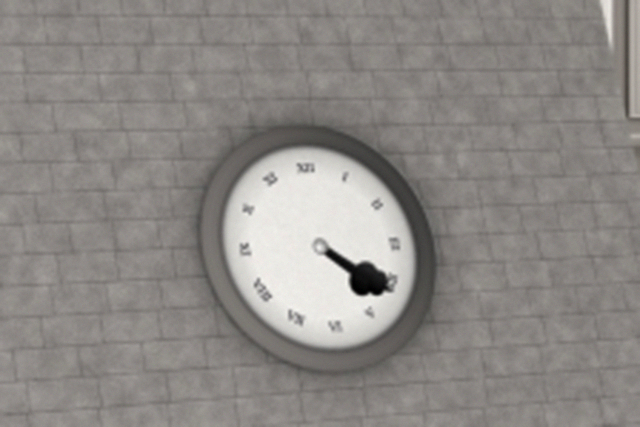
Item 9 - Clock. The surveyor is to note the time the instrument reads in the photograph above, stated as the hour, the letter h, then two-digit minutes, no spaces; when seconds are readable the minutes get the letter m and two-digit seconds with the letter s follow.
4h21
